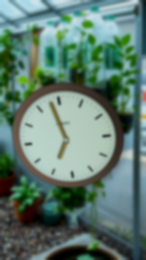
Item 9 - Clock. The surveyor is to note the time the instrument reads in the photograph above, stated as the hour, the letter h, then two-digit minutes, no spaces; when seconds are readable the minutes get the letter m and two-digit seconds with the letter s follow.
6h58
